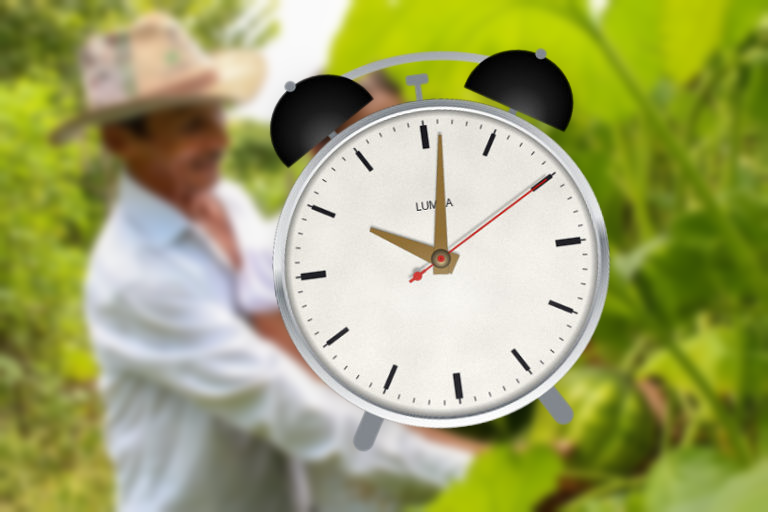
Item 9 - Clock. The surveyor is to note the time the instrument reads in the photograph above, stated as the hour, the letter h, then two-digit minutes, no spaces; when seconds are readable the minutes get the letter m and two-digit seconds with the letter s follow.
10h01m10s
